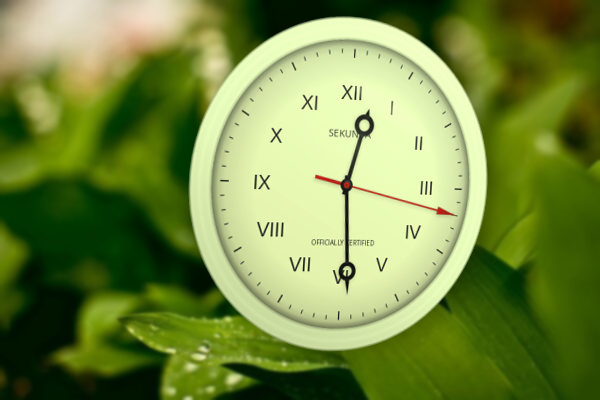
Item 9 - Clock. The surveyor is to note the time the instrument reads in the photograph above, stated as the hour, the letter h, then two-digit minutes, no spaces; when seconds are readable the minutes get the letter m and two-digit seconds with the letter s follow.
12h29m17s
